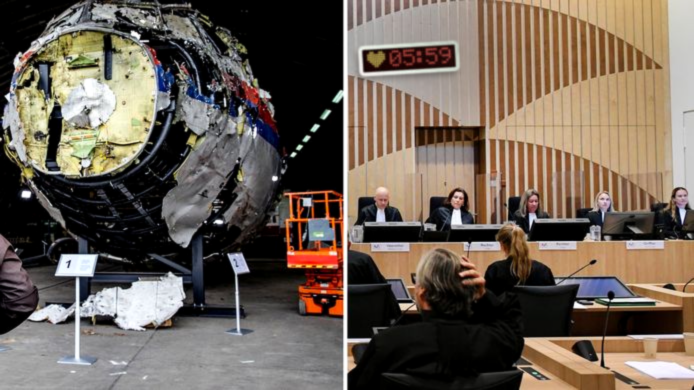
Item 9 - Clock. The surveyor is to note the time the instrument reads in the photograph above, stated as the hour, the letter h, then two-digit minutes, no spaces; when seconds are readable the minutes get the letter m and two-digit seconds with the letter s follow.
5h59
